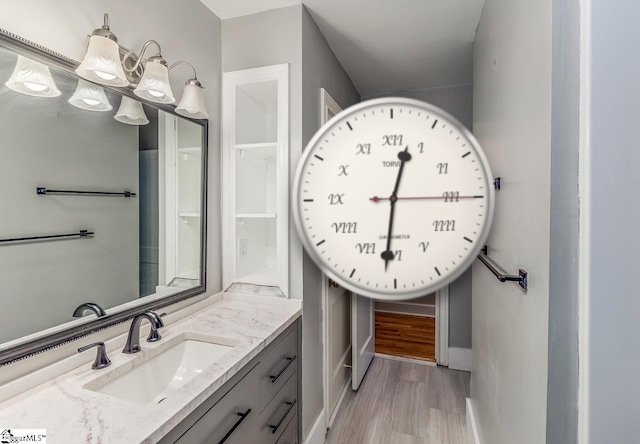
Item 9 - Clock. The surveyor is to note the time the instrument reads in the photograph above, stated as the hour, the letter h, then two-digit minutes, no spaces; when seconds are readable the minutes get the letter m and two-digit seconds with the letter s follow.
12h31m15s
